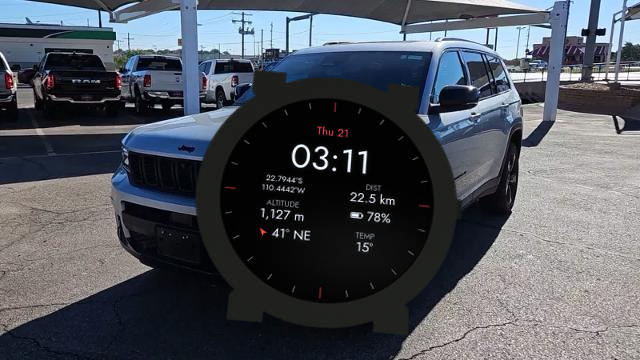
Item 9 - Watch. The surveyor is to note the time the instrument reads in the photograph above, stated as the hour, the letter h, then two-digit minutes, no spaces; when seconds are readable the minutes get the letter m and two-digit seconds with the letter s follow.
3h11
